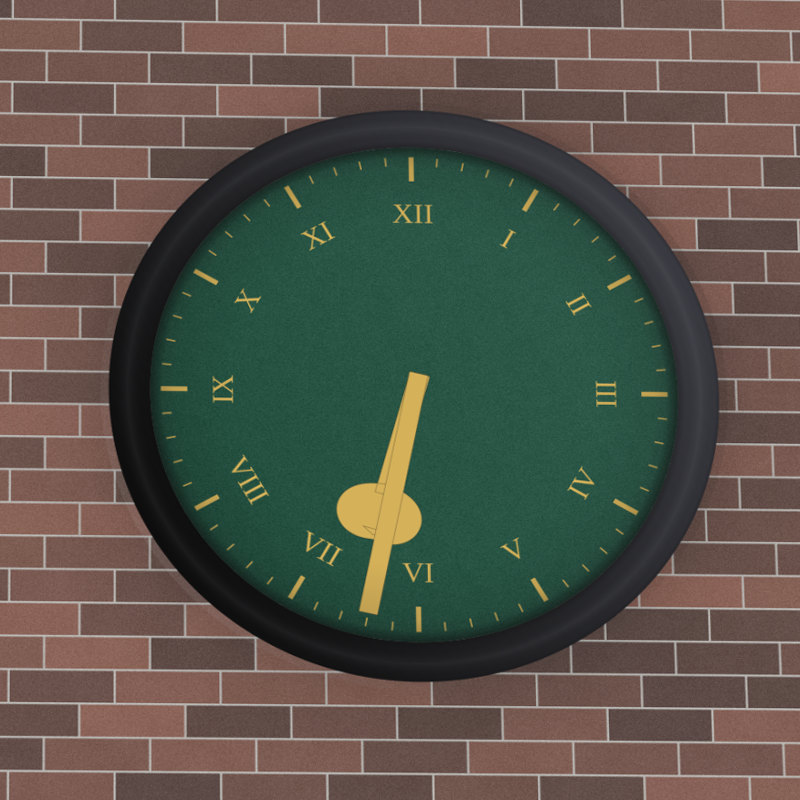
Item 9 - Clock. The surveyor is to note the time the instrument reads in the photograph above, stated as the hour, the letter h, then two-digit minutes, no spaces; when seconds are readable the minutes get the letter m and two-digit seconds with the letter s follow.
6h32
